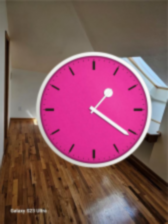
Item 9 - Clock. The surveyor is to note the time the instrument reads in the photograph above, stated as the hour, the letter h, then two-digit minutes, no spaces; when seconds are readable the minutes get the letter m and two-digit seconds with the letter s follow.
1h21
